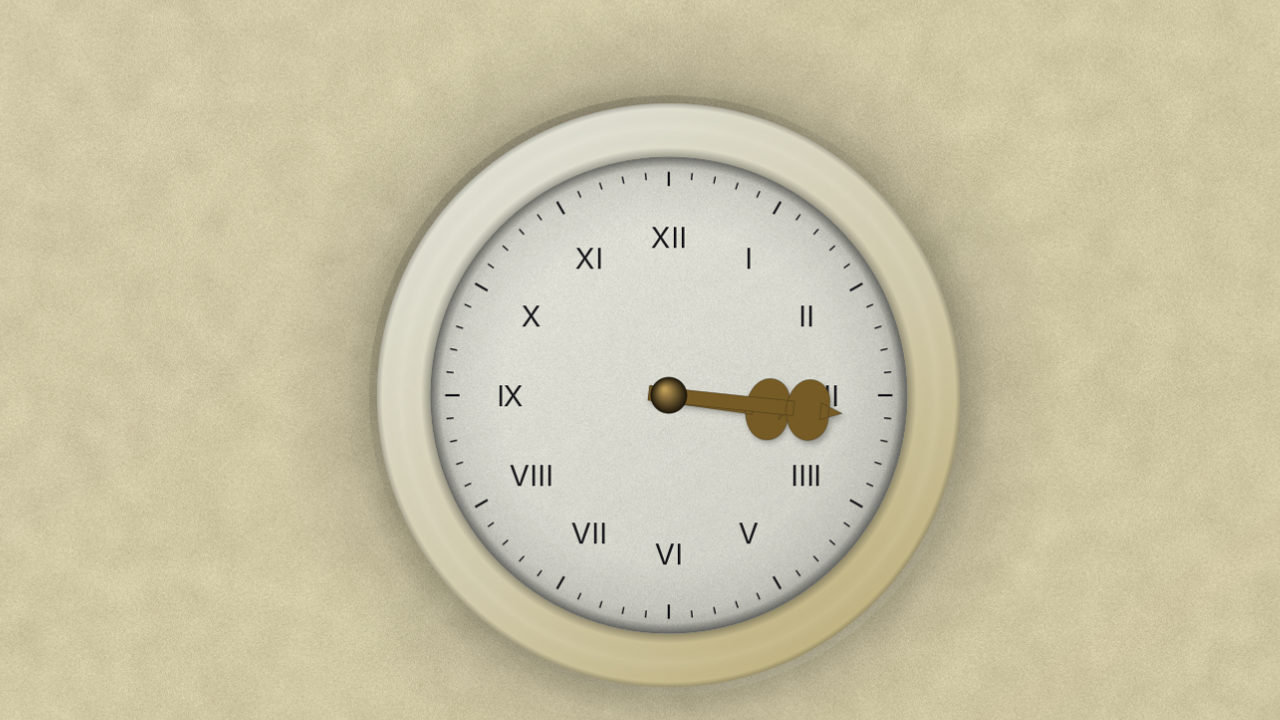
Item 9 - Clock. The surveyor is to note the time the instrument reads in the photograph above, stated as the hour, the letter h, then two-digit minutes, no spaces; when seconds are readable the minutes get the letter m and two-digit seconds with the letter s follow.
3h16
